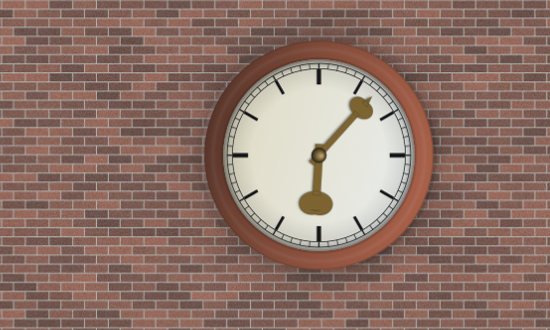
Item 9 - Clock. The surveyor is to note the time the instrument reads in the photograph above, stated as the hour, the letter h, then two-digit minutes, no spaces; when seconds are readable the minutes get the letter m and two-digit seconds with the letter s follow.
6h07
